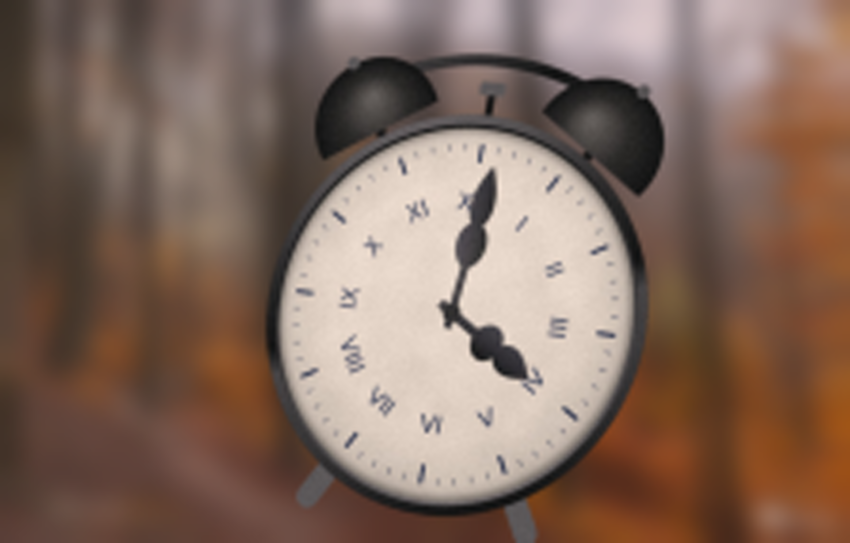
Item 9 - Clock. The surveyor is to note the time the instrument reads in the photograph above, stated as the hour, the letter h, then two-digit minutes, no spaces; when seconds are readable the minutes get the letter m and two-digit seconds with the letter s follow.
4h01
